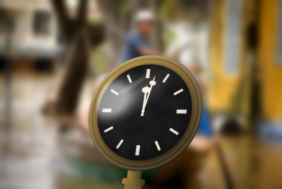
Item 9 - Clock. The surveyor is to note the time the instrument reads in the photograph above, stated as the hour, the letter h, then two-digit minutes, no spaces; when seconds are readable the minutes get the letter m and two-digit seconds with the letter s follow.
12h02
